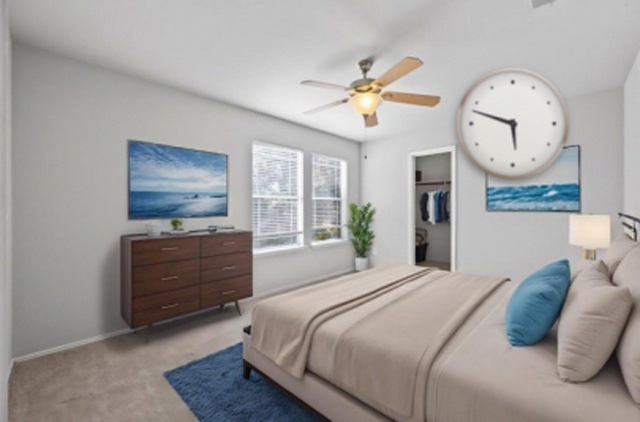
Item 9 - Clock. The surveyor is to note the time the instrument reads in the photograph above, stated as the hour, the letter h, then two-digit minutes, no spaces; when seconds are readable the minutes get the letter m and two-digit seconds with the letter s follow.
5h48
